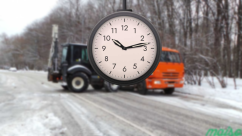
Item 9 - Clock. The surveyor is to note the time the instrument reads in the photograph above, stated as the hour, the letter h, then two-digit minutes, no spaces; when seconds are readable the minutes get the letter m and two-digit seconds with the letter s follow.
10h13
